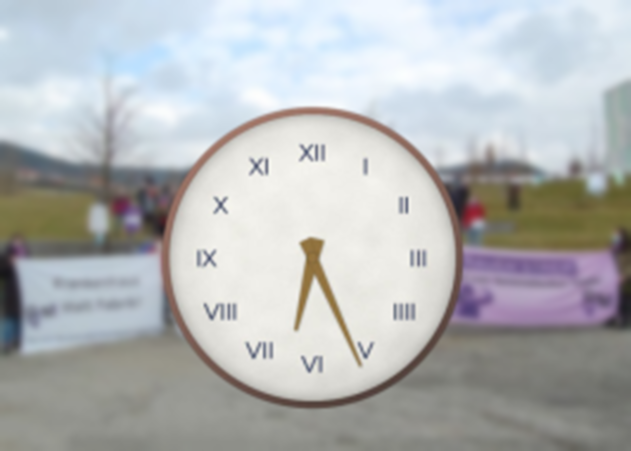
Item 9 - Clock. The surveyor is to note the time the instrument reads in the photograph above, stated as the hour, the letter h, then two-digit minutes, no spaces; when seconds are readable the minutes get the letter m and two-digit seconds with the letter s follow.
6h26
